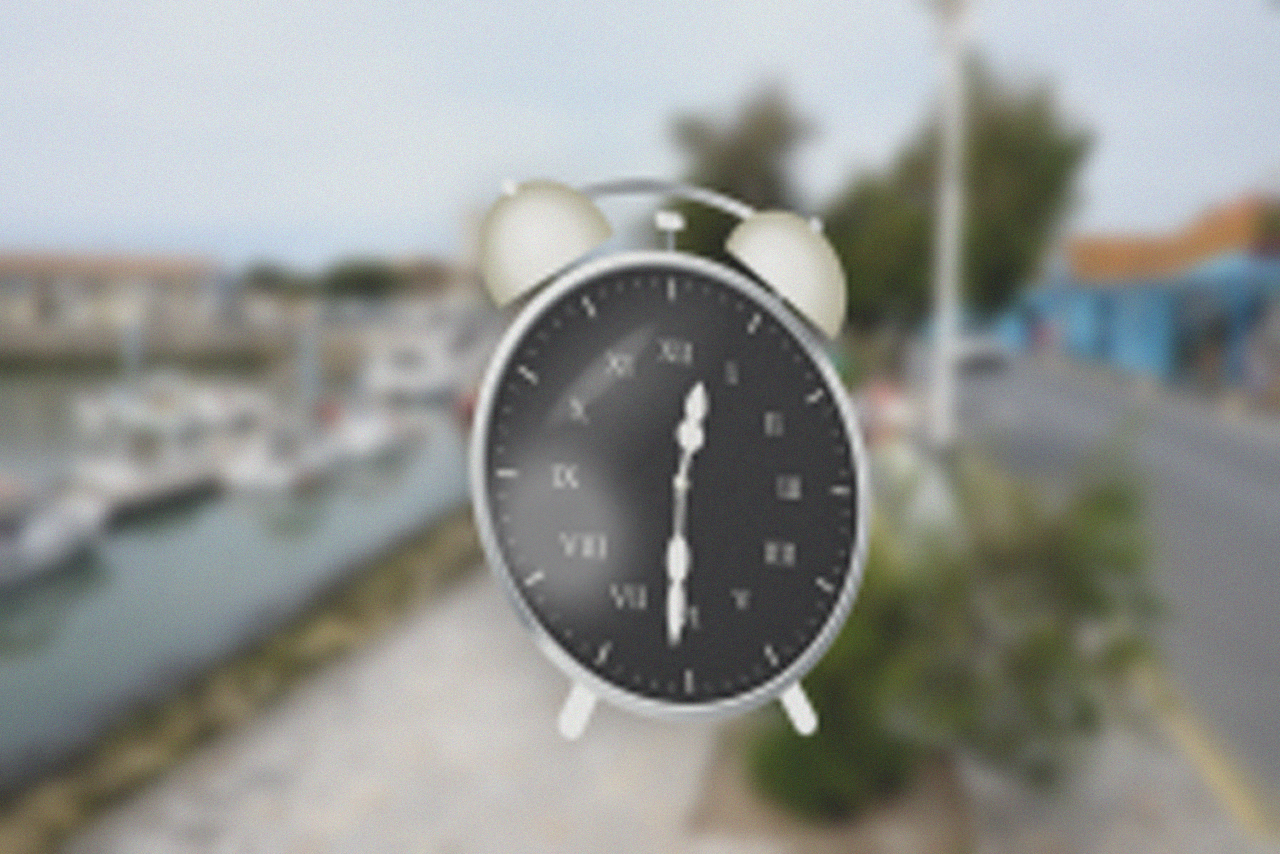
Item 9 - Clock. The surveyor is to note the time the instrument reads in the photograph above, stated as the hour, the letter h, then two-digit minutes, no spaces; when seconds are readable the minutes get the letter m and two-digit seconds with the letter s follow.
12h31
